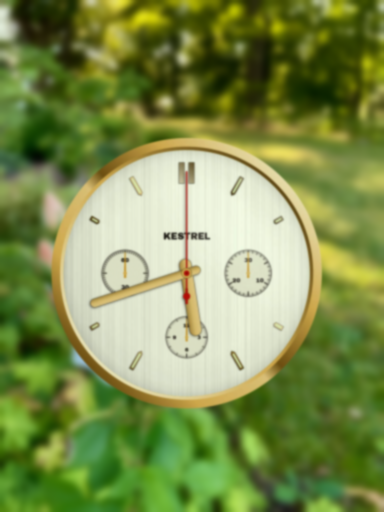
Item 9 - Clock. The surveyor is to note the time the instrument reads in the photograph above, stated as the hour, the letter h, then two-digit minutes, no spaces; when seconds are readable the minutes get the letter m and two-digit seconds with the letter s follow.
5h42
